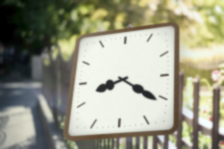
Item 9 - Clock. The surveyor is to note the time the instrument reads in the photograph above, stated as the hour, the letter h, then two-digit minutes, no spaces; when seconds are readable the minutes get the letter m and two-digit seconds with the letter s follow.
8h21
